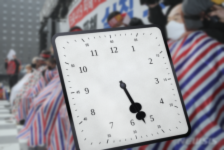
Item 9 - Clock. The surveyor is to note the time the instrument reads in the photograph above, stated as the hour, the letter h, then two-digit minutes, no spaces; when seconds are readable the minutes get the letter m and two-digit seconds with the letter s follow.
5h27
